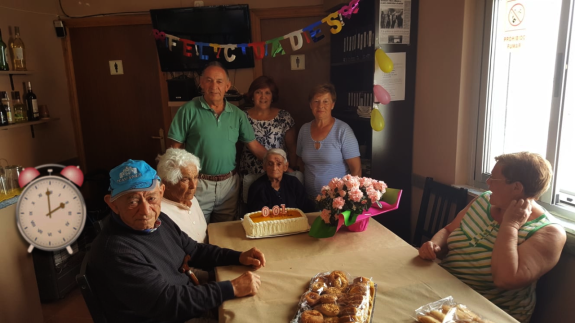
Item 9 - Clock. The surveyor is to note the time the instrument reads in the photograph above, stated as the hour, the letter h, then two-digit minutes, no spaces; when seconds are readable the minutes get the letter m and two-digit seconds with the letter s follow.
1h59
